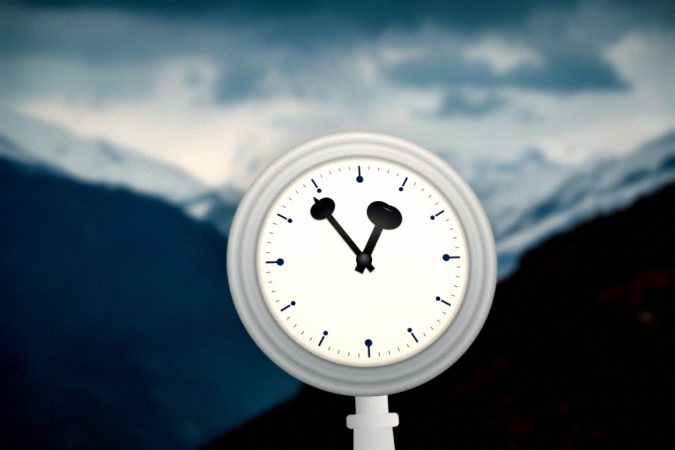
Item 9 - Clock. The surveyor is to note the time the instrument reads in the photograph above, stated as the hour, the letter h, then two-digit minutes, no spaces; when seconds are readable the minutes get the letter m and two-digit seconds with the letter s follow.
12h54
